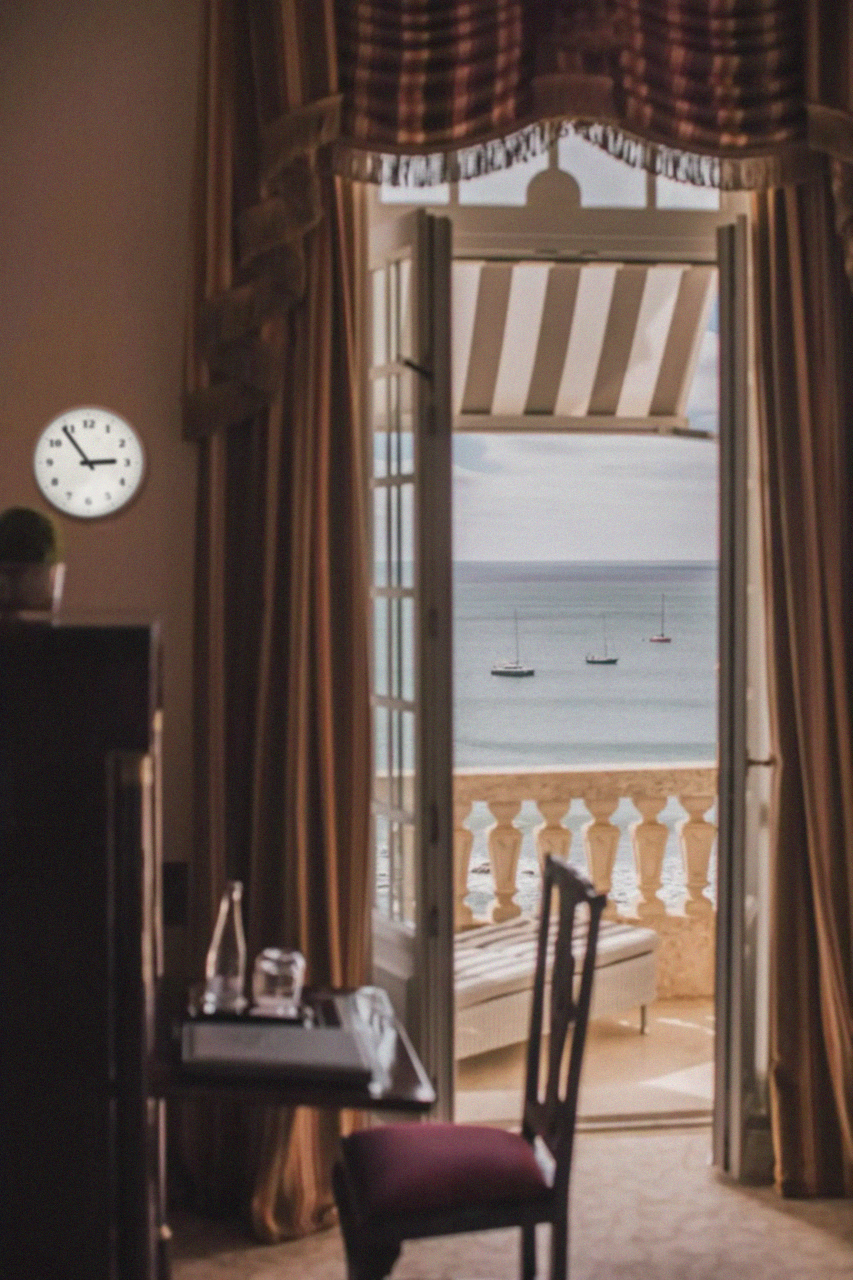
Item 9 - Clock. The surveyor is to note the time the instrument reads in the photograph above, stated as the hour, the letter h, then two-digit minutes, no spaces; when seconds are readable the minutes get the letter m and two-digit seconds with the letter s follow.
2h54
